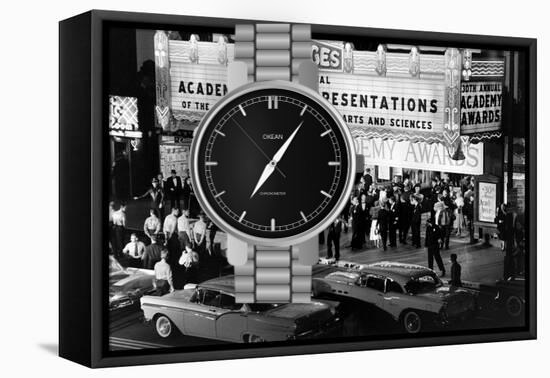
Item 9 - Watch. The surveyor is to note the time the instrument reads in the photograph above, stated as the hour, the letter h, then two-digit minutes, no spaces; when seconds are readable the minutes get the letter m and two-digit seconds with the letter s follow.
7h05m53s
